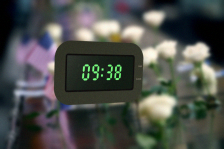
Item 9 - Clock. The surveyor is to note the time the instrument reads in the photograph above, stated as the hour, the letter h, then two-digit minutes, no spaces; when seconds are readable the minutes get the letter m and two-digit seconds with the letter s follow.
9h38
